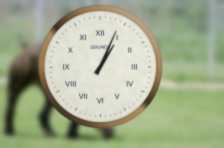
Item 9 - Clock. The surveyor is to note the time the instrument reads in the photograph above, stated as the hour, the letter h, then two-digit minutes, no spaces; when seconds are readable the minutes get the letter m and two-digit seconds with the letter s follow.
1h04
